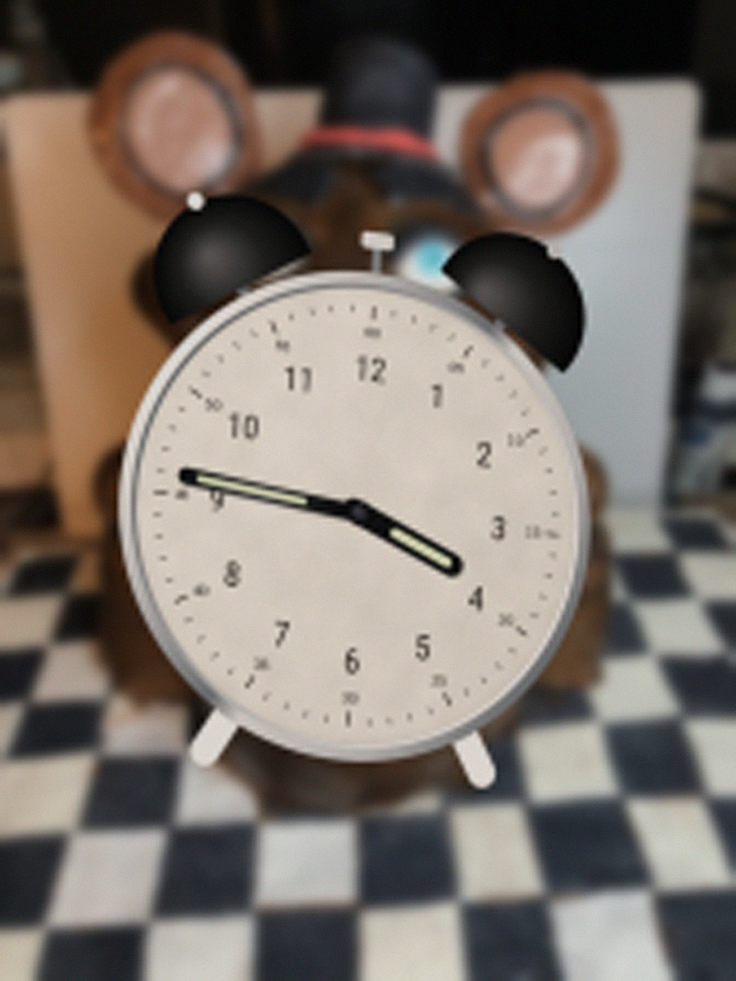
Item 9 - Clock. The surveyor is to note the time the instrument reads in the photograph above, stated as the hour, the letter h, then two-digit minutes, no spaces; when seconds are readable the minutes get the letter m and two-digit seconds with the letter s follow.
3h46
